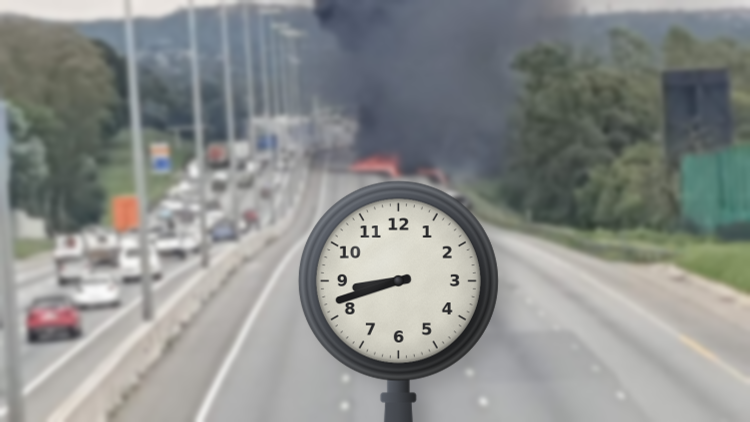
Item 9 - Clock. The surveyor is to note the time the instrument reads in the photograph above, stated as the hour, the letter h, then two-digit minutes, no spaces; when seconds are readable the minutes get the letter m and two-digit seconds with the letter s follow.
8h42
